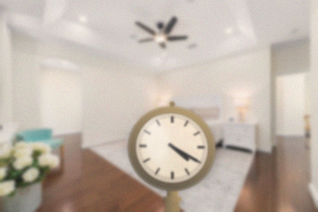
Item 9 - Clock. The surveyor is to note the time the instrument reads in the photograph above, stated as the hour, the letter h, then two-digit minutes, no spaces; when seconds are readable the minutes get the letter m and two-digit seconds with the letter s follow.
4h20
